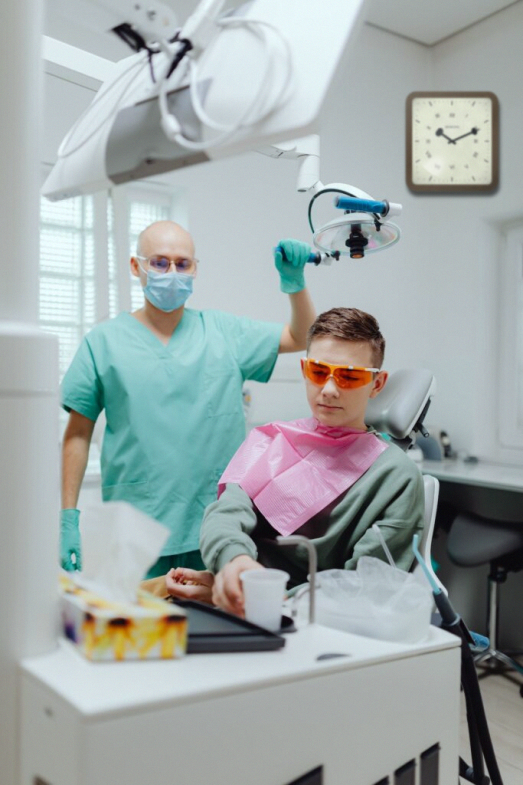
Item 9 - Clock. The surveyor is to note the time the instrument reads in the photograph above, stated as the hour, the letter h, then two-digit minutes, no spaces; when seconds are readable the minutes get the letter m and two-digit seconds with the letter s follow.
10h11
